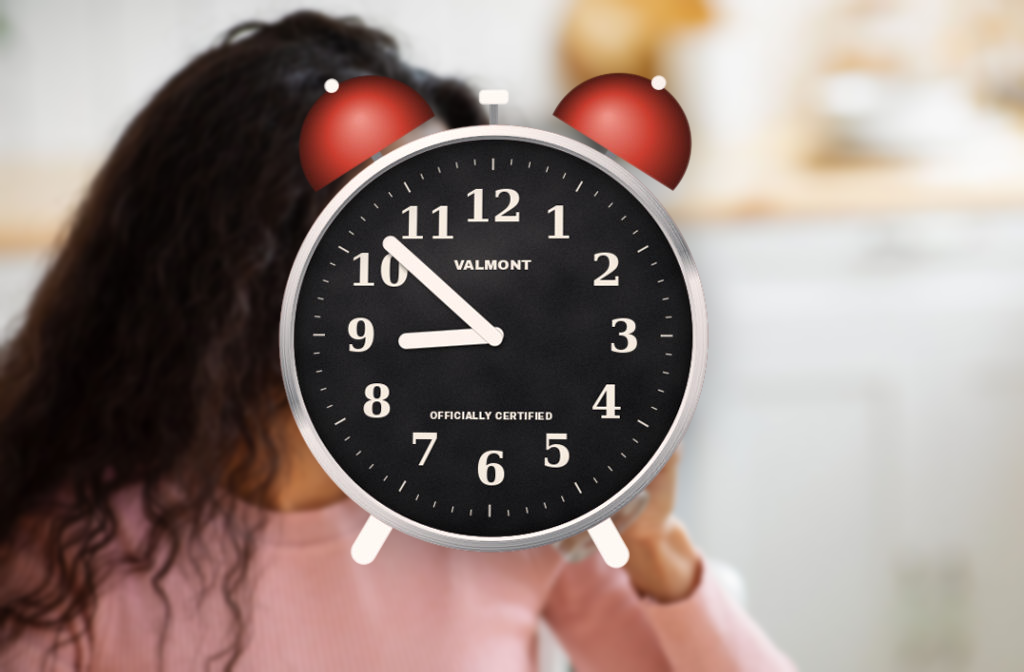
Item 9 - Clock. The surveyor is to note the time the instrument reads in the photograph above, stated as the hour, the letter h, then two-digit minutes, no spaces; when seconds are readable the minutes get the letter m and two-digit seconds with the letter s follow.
8h52
